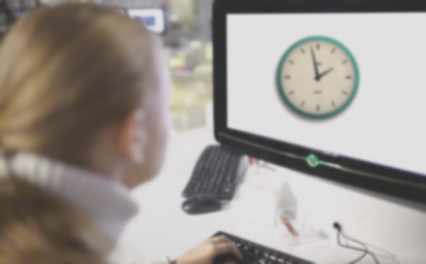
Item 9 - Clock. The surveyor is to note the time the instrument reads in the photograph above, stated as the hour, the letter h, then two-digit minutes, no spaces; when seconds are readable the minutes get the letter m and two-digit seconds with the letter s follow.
1h58
